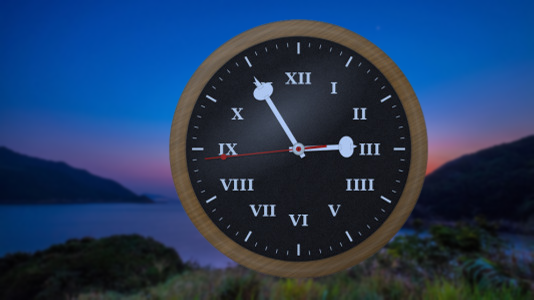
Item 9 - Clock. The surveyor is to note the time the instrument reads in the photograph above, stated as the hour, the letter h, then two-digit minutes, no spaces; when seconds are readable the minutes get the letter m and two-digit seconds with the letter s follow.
2h54m44s
